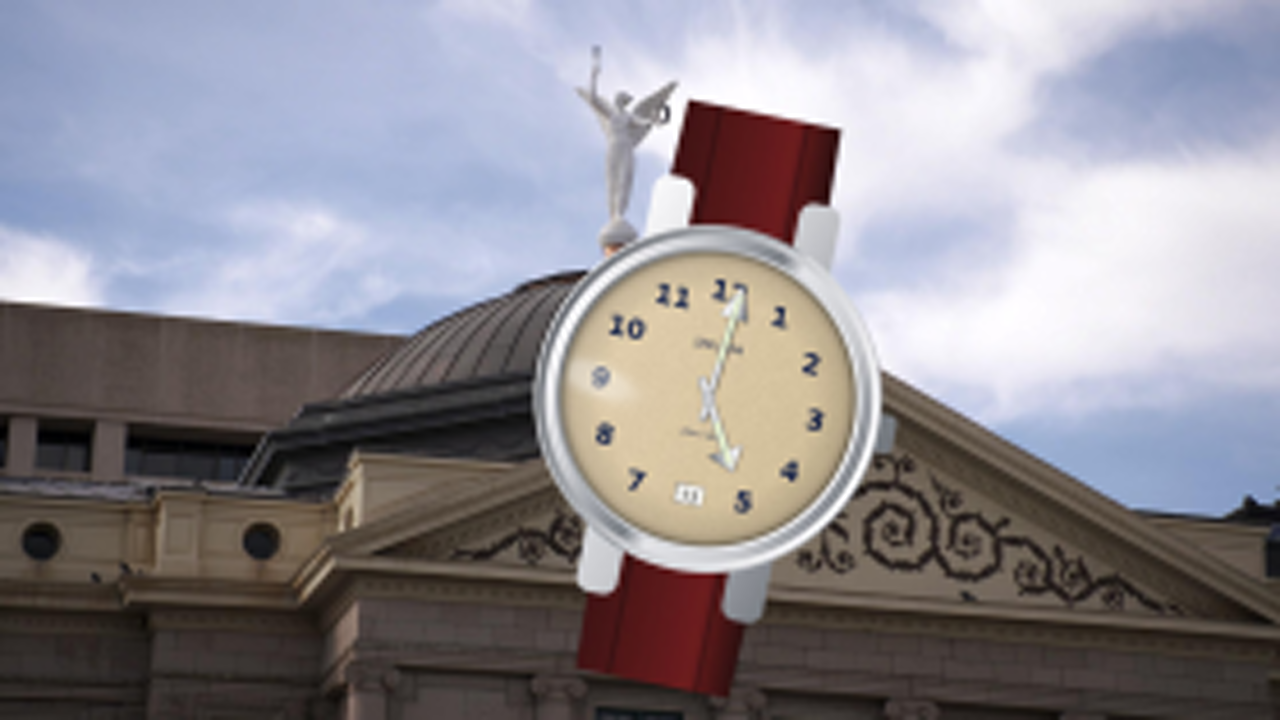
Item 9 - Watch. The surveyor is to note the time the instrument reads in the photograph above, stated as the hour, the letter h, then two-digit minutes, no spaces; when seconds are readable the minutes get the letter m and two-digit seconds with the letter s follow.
5h01
